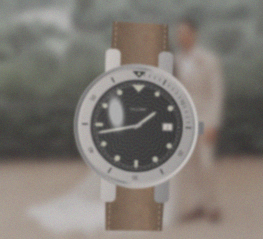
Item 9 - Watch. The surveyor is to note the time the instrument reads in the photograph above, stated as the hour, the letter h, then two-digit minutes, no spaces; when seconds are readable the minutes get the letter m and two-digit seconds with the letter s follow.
1h43
